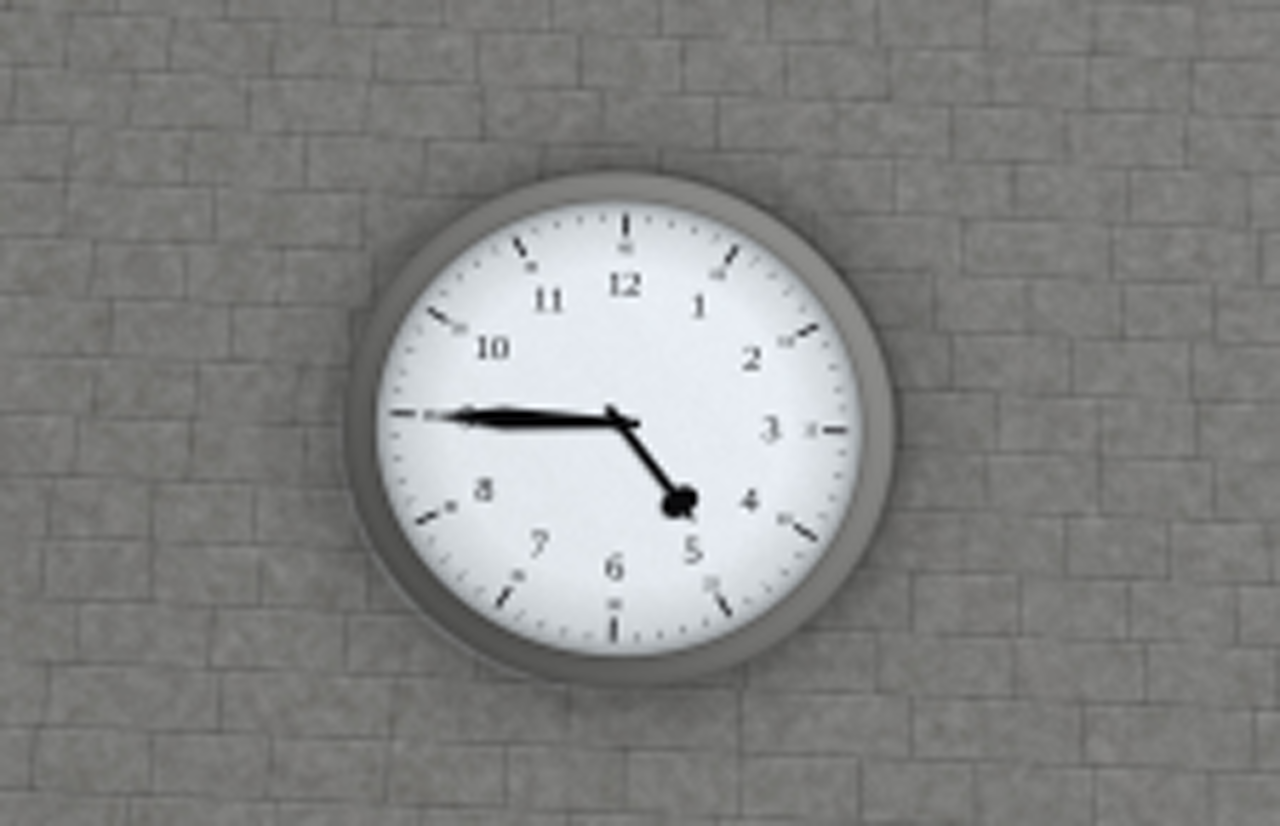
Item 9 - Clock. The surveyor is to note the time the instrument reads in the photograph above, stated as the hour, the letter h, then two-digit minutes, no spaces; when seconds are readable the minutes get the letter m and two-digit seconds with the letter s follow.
4h45
